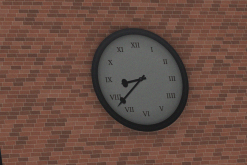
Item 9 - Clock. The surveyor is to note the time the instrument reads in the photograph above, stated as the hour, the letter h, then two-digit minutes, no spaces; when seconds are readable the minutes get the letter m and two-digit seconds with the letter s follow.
8h38
